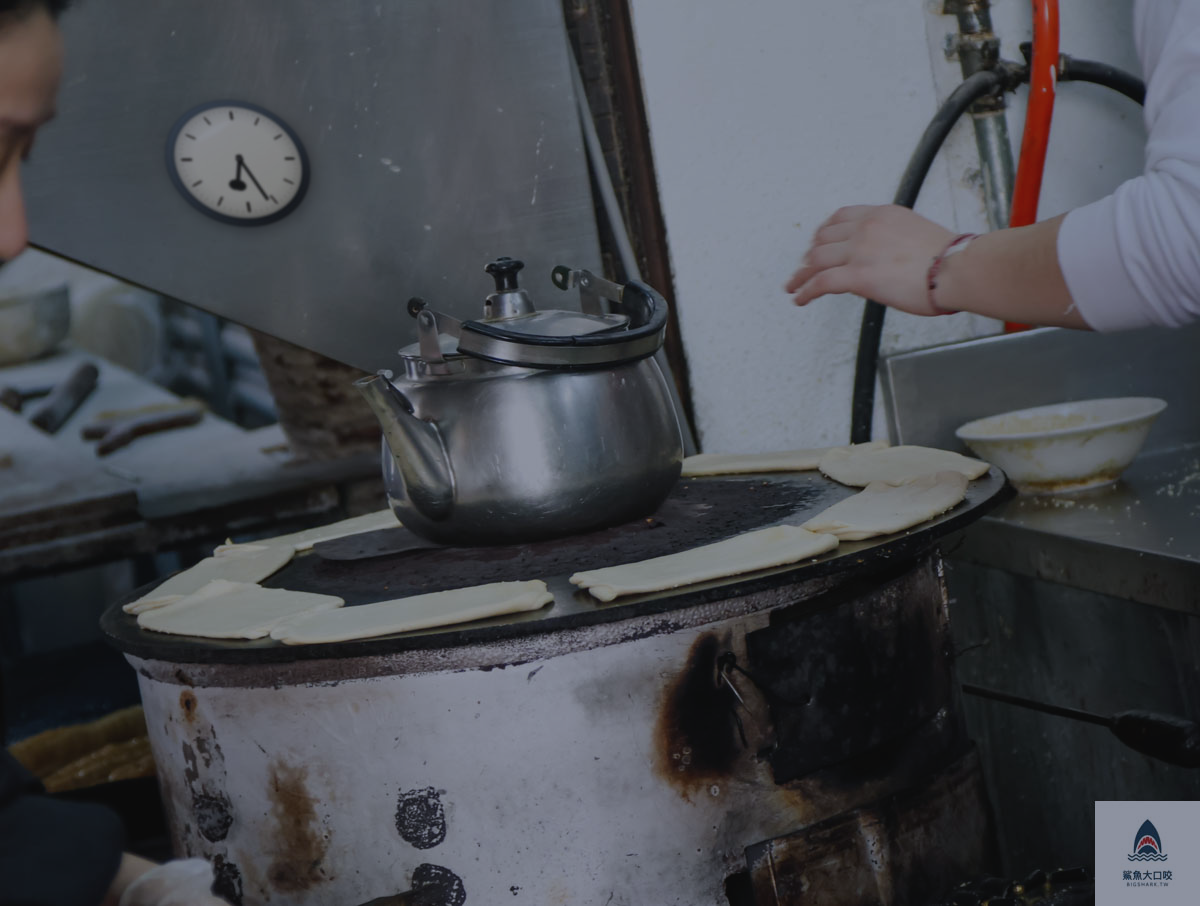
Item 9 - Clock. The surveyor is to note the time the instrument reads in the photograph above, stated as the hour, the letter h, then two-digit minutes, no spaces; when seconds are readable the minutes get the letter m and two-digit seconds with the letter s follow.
6h26
